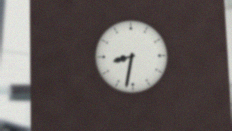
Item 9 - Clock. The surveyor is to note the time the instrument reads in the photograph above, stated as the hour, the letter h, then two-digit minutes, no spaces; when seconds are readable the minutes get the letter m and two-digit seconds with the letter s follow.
8h32
